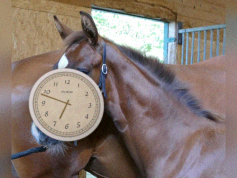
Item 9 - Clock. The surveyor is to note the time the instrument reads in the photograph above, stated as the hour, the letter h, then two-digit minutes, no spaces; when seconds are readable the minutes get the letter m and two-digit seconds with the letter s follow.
6h48
